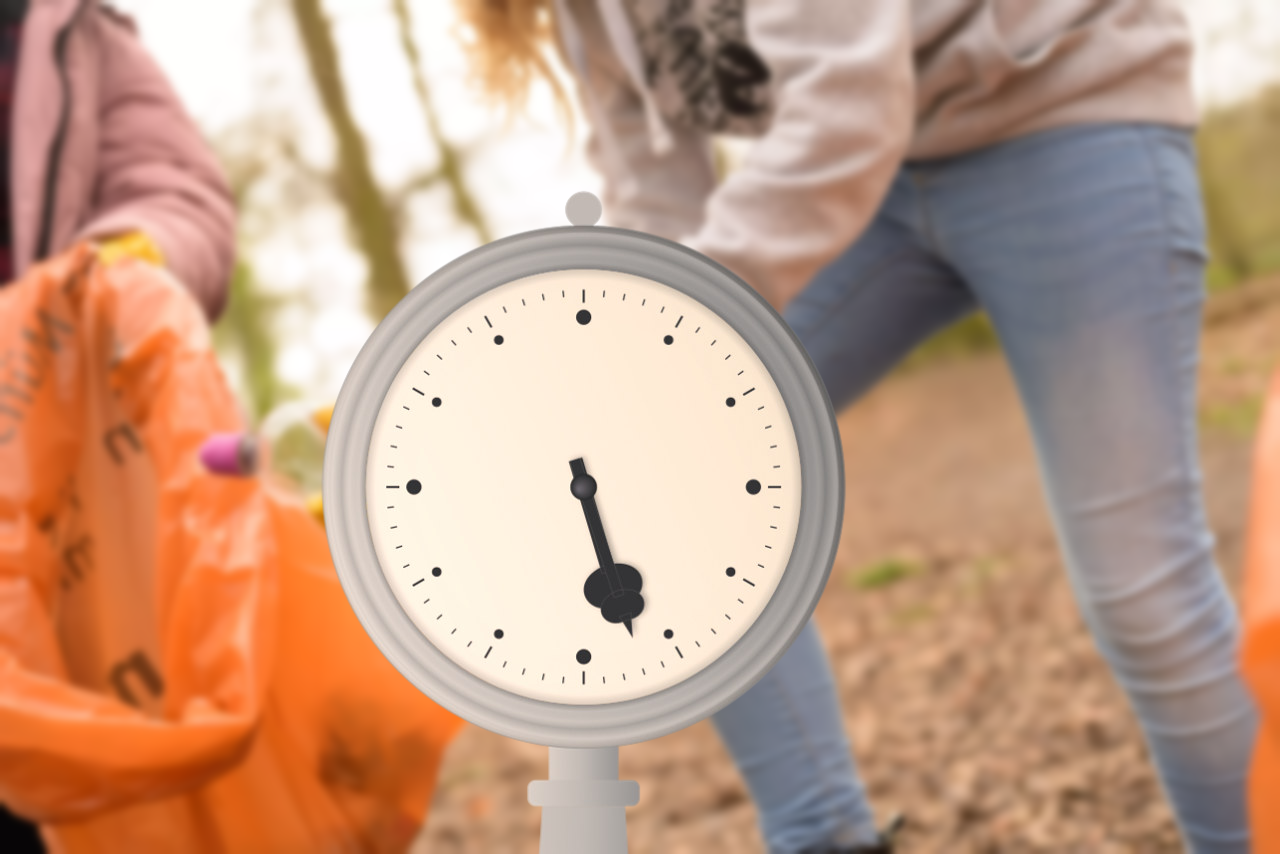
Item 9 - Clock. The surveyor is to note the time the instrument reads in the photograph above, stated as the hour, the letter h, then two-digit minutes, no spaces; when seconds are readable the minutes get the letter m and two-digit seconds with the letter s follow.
5h27
